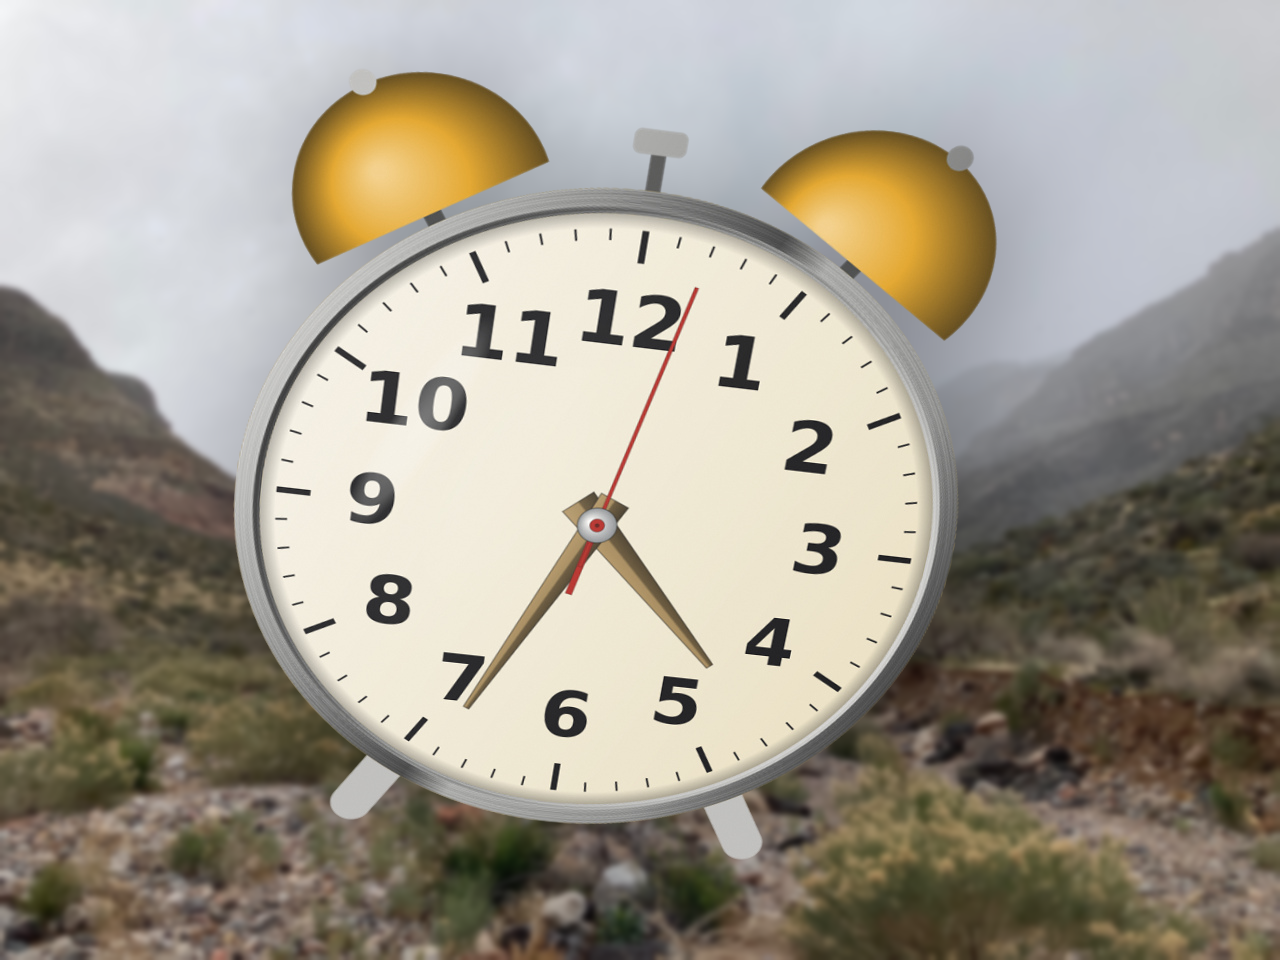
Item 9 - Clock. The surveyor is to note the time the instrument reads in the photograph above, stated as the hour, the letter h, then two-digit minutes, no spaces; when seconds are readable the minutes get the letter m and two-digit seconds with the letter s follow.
4h34m02s
